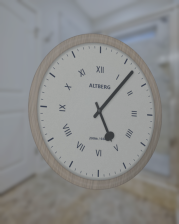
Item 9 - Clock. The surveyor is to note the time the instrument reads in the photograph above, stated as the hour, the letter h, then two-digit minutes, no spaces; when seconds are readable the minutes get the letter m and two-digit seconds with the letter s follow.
5h07
